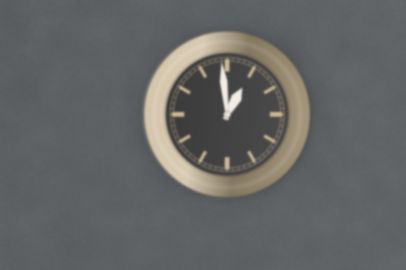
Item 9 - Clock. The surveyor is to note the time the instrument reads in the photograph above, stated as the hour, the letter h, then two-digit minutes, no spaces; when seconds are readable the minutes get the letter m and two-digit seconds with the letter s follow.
12h59
